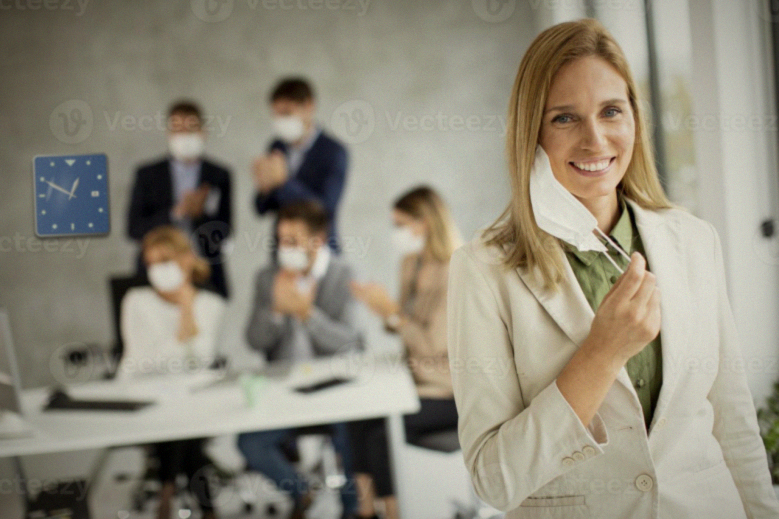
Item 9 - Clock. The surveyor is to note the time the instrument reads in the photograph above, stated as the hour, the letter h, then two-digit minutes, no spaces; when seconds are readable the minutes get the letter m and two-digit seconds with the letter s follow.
12h50
